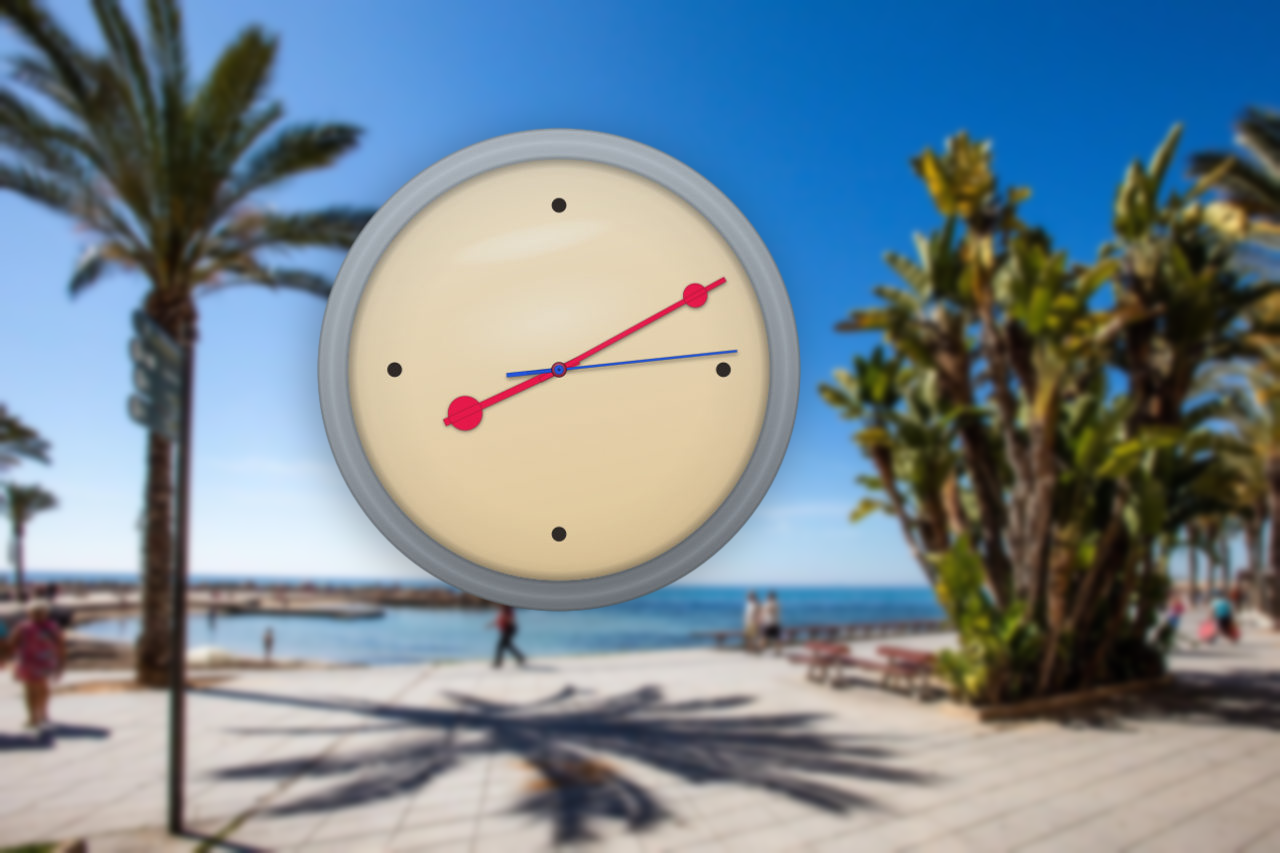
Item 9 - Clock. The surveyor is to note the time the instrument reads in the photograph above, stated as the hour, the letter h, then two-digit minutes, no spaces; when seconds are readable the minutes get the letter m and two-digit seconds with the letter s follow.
8h10m14s
